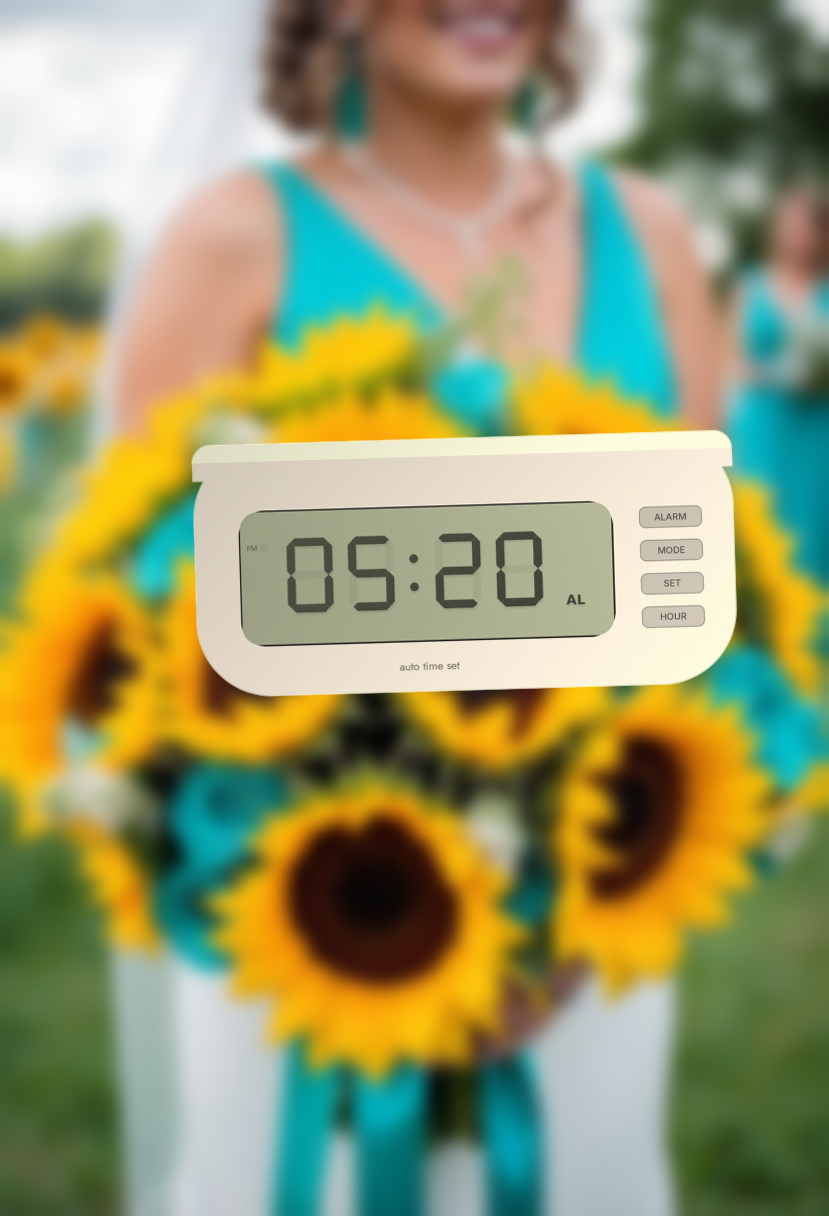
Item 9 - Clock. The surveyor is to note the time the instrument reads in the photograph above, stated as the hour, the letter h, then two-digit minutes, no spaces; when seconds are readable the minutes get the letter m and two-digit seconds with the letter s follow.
5h20
